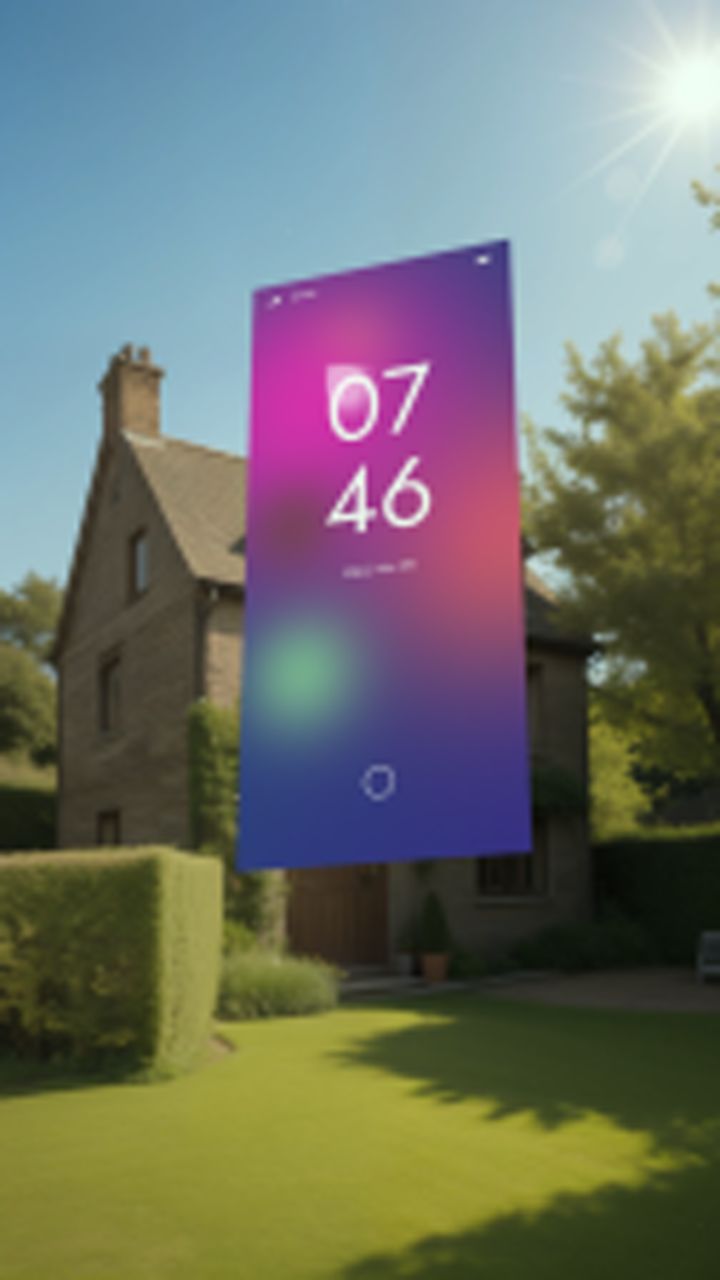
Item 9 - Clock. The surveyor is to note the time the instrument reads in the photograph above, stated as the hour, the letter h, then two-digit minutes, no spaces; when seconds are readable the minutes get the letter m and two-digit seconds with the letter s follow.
7h46
